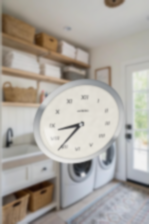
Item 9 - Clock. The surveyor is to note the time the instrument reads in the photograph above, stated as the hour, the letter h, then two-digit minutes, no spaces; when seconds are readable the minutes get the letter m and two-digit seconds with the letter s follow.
8h36
